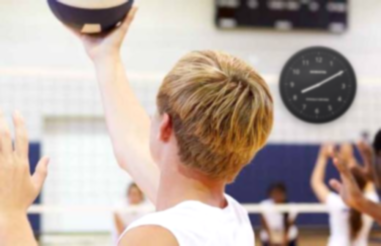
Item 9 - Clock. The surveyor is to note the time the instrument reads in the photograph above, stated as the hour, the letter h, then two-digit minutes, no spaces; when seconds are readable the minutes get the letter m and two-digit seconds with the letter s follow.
8h10
